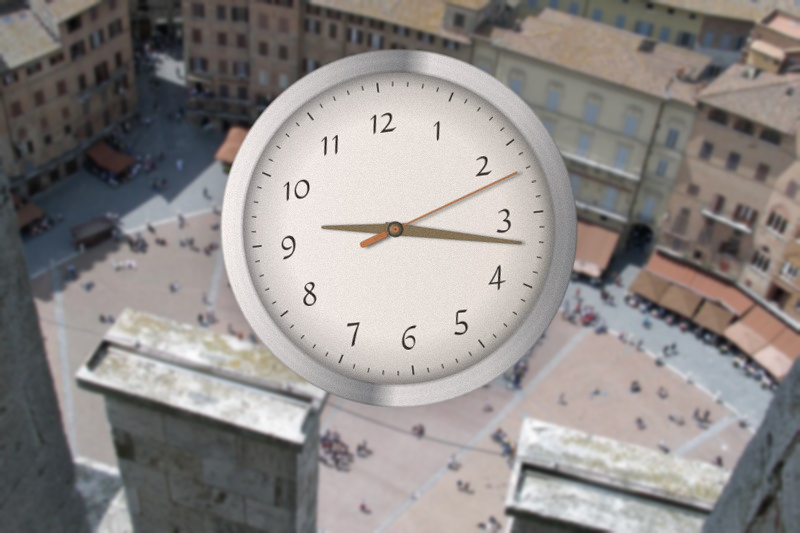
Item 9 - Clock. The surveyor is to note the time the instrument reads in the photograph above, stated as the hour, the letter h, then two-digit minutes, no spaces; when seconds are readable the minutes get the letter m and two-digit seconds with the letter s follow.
9h17m12s
